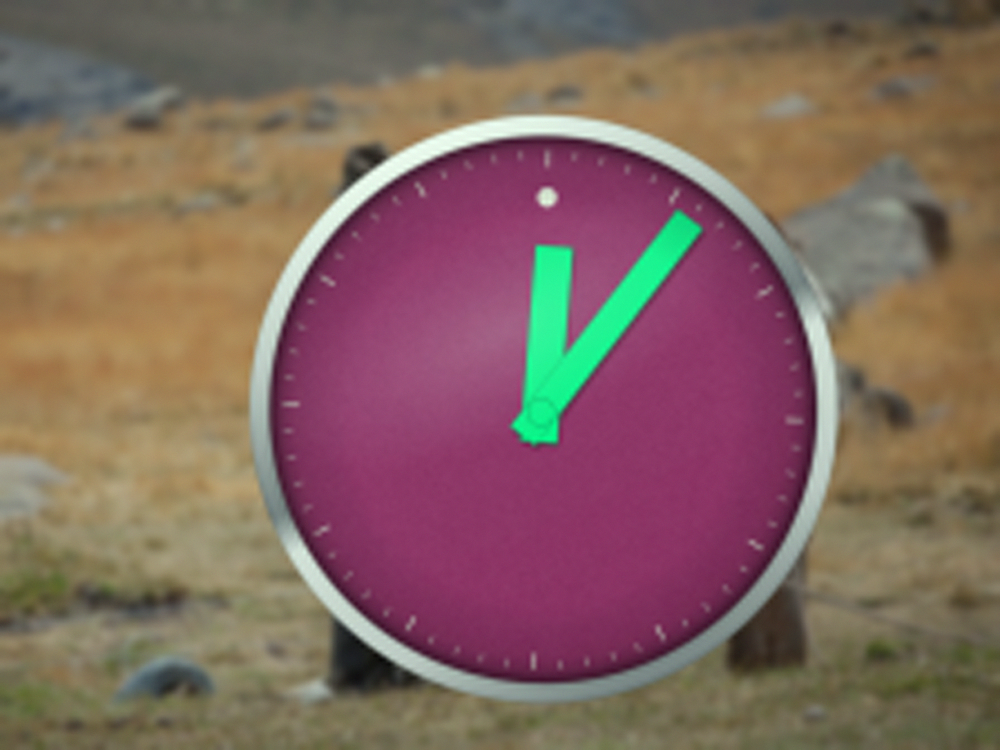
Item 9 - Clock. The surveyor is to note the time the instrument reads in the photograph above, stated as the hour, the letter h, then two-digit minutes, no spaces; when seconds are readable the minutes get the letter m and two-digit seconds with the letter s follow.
12h06
